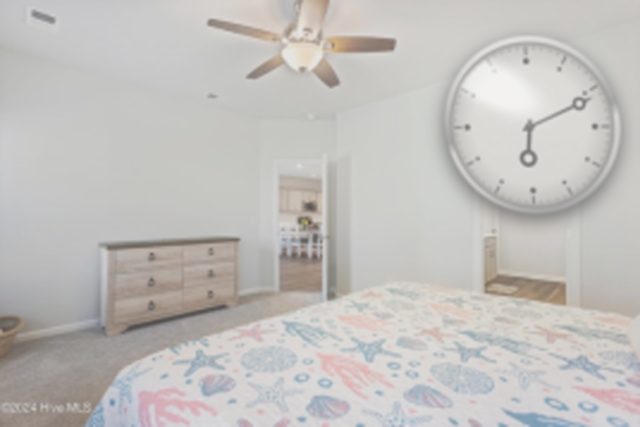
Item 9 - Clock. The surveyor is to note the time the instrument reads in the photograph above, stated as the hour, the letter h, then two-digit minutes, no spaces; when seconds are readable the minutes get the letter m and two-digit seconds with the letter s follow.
6h11
